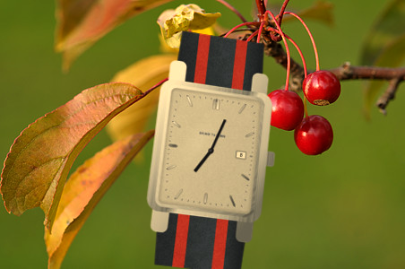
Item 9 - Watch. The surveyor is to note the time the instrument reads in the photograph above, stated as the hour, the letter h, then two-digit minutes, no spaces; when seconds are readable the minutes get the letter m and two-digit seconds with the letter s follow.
7h03
